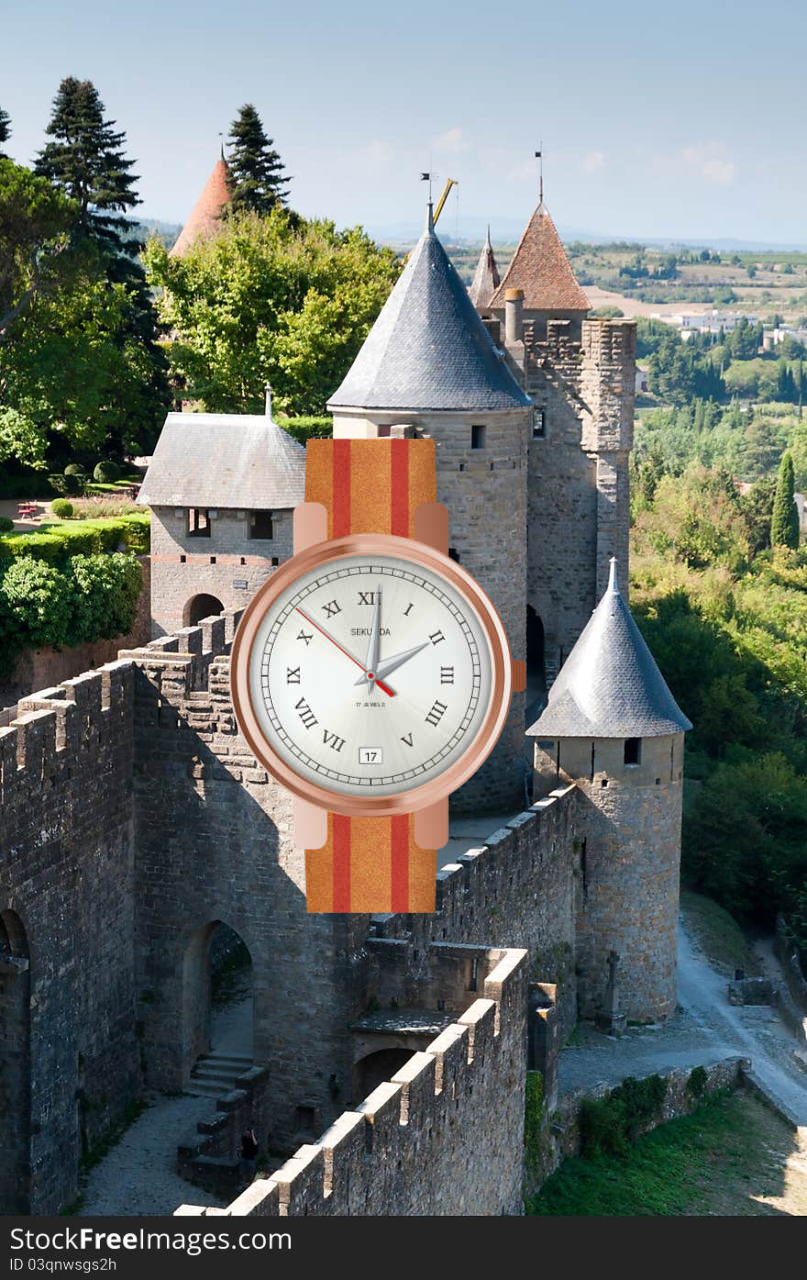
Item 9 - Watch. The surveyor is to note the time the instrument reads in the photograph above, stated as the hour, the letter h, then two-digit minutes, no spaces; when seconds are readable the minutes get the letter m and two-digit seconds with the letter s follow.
2h00m52s
